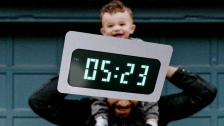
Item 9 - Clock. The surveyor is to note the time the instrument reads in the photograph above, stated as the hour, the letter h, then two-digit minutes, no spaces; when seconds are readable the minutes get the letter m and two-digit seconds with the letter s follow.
5h23
